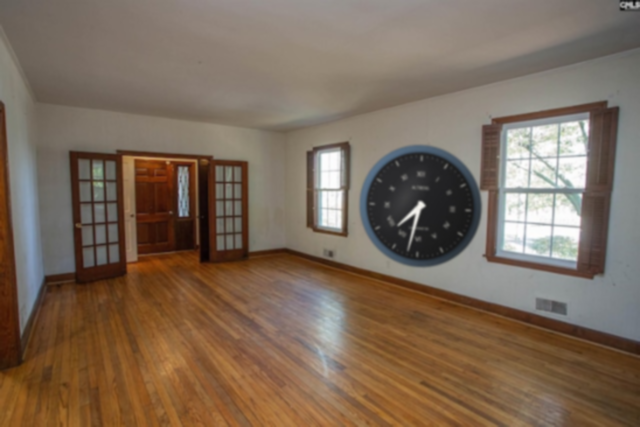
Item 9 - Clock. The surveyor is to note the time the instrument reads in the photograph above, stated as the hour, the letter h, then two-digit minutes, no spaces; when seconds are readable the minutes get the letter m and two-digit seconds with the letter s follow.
7h32
